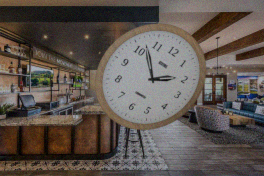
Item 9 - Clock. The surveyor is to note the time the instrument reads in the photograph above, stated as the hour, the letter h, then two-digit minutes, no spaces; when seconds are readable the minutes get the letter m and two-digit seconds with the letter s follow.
1h52
